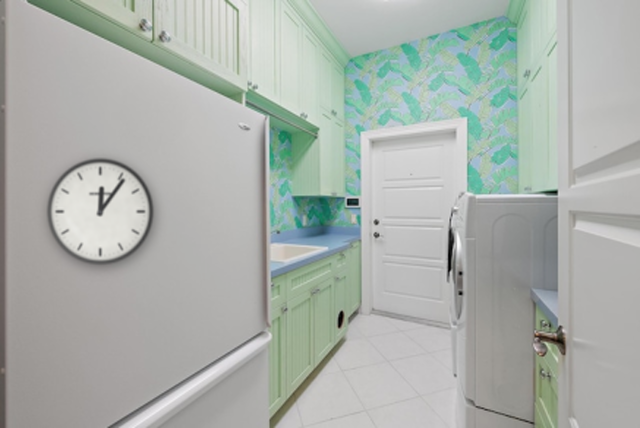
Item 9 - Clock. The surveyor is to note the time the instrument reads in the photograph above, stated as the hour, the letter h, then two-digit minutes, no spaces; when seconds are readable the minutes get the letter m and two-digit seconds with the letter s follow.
12h06
